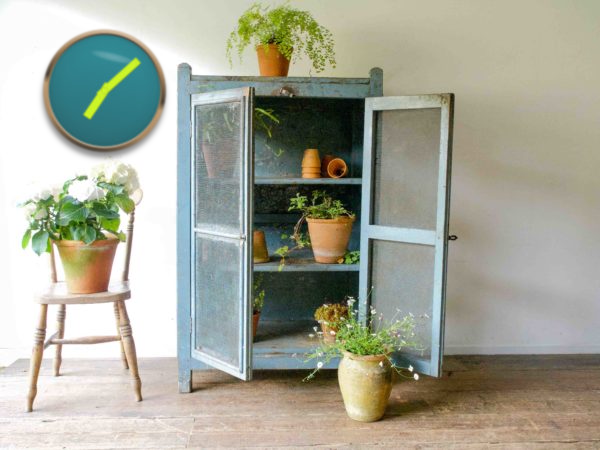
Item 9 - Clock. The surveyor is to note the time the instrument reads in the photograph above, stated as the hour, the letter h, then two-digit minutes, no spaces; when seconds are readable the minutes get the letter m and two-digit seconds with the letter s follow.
7h08
